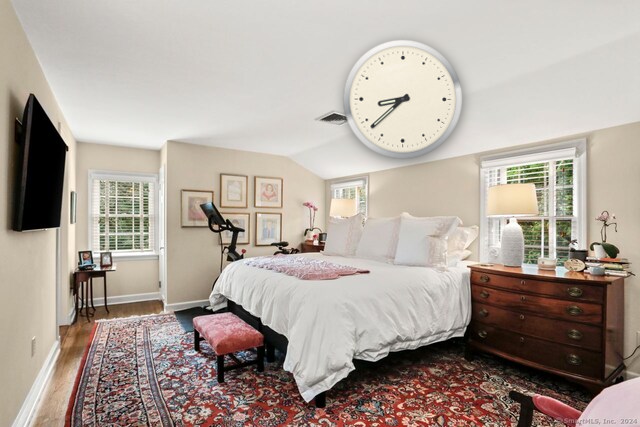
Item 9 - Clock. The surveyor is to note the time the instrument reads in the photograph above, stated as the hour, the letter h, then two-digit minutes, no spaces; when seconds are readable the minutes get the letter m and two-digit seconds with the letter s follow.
8h38
